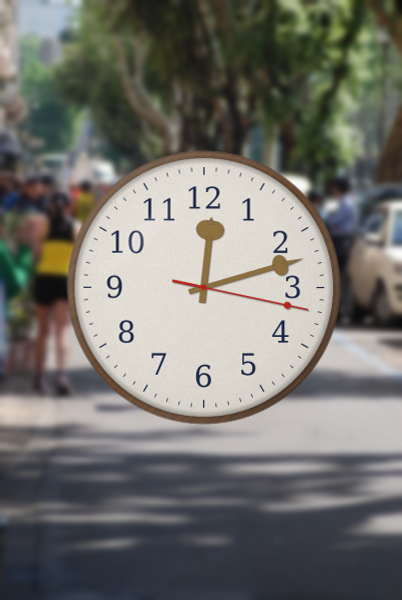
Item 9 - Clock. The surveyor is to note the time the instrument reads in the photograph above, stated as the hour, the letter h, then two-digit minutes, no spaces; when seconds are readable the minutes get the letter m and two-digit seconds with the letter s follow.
12h12m17s
